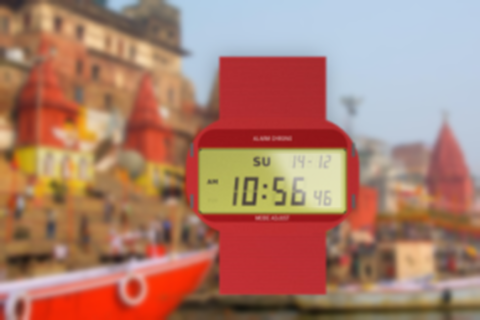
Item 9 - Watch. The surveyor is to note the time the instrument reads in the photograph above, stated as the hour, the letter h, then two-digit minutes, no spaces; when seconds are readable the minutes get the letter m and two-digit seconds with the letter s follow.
10h56m46s
